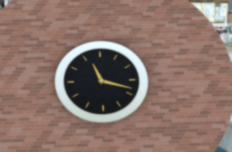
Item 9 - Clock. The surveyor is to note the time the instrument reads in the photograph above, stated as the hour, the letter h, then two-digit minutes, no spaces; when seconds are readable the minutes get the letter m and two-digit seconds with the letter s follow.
11h18
